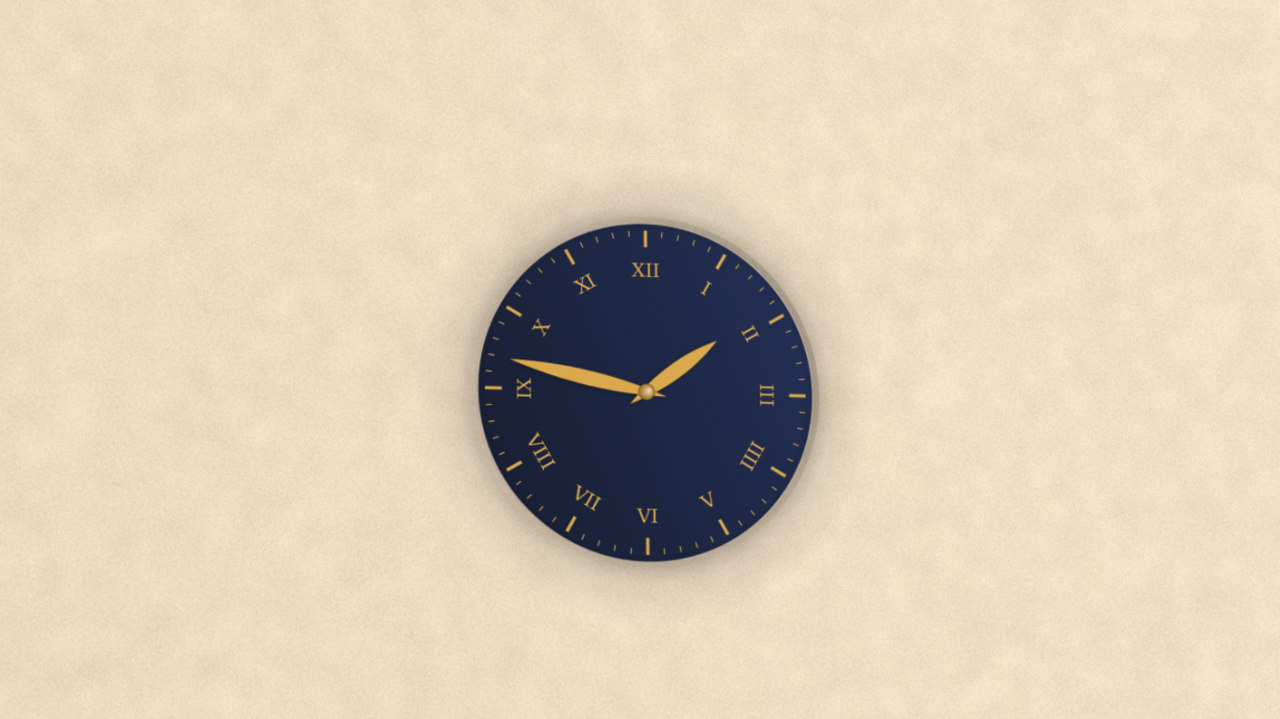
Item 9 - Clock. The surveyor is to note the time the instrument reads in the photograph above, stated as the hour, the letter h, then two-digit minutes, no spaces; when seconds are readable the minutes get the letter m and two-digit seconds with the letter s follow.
1h47
